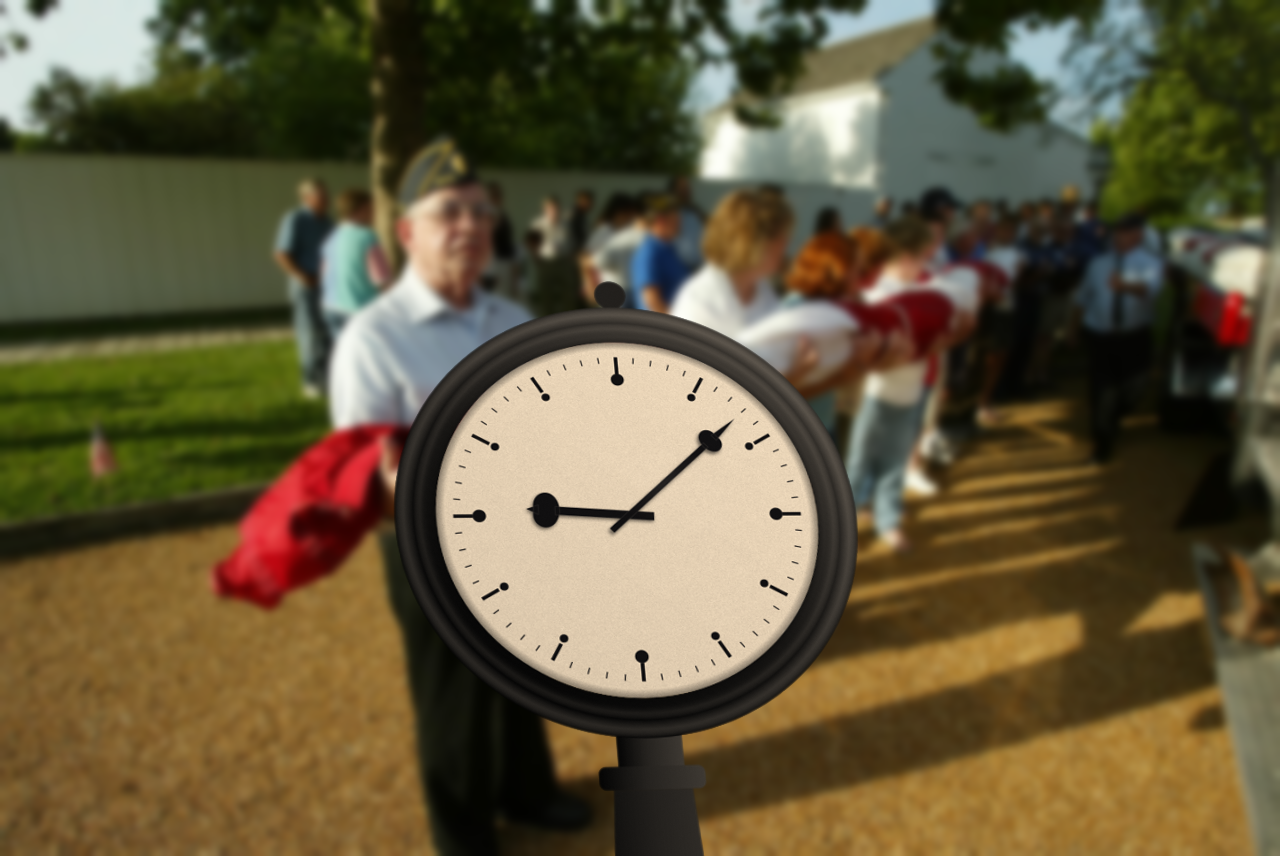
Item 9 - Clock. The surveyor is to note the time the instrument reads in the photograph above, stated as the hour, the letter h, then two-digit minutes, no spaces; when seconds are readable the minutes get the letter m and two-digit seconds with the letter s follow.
9h08
